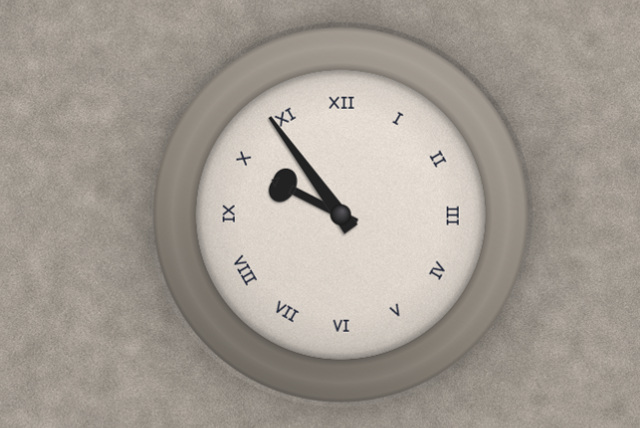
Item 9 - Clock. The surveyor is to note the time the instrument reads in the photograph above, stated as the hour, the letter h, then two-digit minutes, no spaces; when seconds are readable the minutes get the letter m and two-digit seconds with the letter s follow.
9h54
